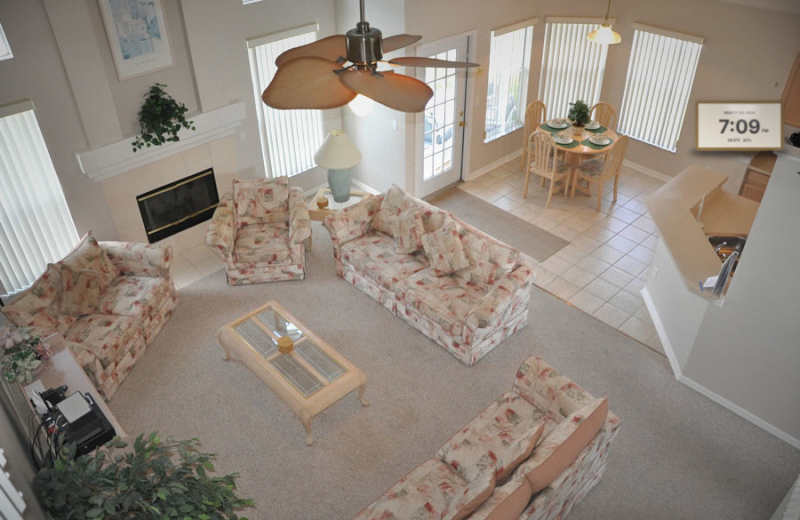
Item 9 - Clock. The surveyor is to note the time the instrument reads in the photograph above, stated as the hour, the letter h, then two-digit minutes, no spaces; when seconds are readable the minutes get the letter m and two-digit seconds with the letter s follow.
7h09
